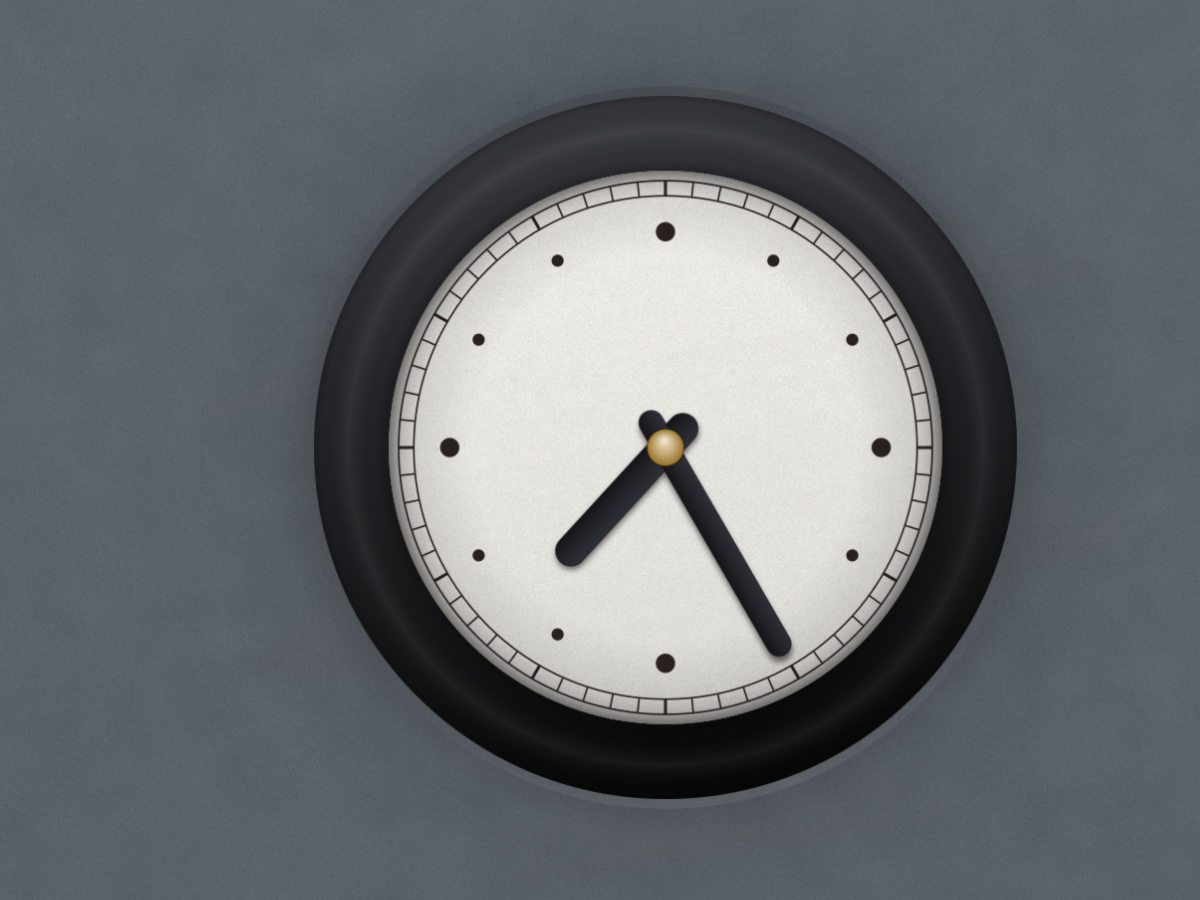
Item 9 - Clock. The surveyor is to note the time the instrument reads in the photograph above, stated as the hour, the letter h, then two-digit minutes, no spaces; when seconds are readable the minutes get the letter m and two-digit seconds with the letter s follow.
7h25
